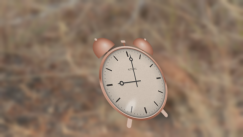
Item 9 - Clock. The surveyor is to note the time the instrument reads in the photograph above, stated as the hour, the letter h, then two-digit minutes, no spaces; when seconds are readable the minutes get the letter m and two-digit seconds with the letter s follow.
9h01
